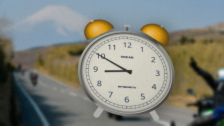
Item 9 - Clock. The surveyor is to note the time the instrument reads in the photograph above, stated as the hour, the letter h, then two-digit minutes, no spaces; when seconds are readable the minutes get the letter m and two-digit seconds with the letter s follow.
8h50
